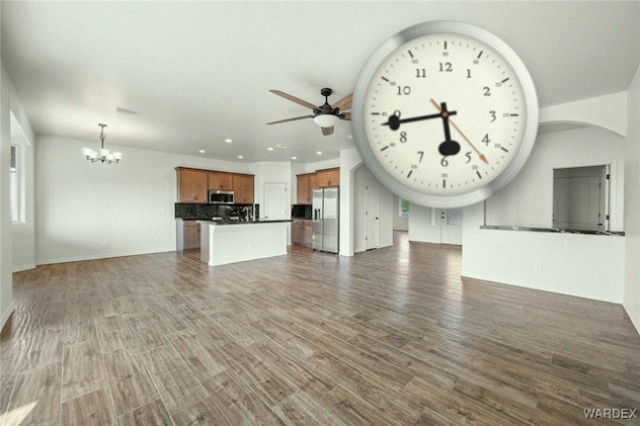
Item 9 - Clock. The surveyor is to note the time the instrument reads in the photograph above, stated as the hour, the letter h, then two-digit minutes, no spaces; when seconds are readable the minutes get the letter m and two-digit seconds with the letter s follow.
5h43m23s
